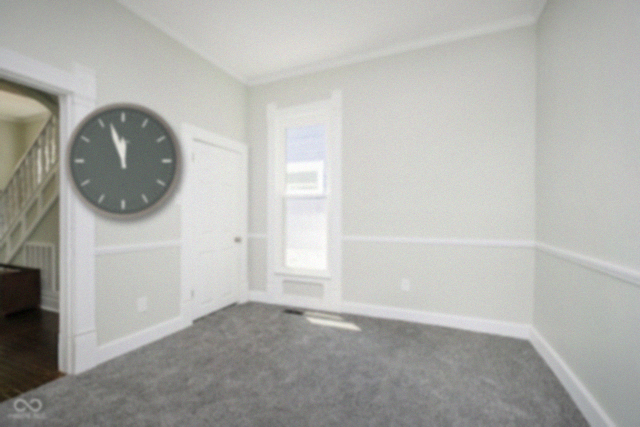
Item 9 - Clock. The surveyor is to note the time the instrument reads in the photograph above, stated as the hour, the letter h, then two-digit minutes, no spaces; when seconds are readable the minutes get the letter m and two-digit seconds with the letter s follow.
11h57
